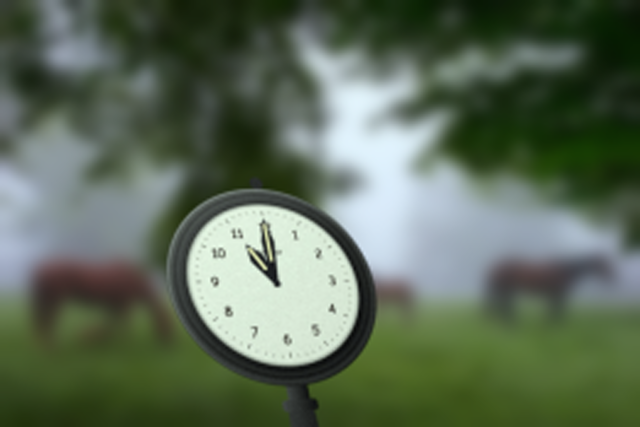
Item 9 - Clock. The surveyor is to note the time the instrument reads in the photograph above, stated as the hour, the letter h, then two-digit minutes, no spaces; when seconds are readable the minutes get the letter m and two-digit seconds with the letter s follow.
11h00
